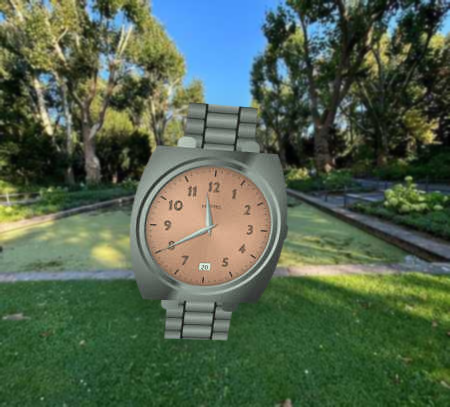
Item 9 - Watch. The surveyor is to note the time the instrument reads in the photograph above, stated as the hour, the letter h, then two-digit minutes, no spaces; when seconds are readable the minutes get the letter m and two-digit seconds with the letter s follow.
11h40
